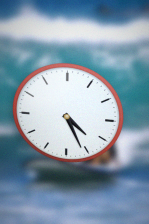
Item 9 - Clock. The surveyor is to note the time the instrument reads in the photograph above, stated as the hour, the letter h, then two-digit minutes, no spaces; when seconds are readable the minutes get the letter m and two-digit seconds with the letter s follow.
4h26
